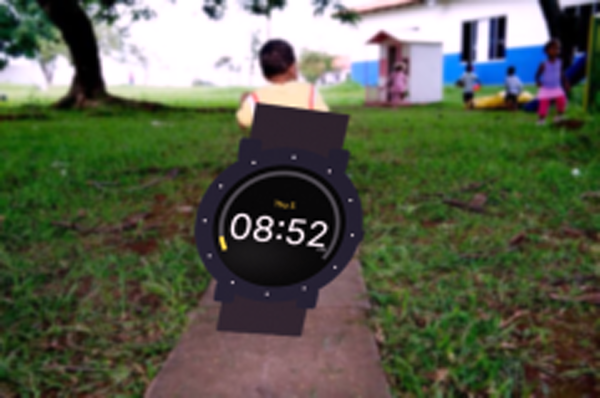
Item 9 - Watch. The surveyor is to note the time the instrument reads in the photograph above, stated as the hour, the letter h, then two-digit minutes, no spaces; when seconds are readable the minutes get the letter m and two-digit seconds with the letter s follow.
8h52
